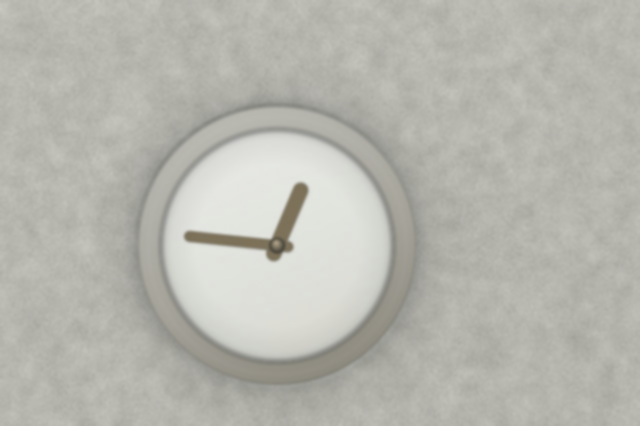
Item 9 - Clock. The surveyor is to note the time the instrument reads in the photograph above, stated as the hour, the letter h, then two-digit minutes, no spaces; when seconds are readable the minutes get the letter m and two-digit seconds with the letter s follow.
12h46
